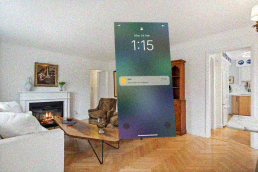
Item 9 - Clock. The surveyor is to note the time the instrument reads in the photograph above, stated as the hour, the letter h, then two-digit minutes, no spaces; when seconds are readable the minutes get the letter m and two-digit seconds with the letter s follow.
1h15
